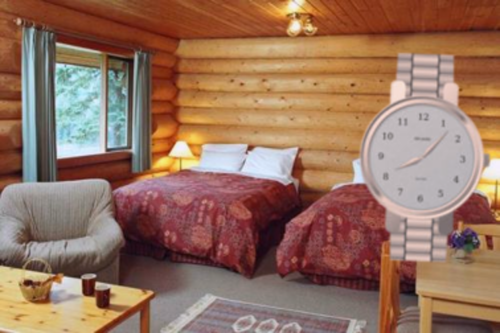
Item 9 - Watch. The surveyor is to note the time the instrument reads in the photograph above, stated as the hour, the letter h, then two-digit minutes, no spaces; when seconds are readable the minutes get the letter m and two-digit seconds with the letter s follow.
8h07
